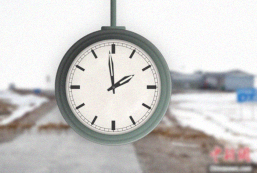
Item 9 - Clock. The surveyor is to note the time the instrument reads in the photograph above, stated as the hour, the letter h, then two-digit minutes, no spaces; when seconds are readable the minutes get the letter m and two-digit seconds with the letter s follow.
1h59
